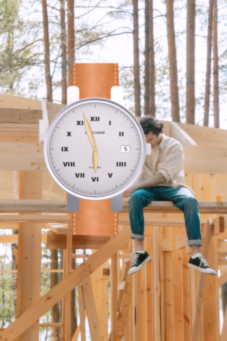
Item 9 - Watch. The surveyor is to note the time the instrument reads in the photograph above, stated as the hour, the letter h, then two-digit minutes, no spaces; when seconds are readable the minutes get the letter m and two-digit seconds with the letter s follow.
5h57
